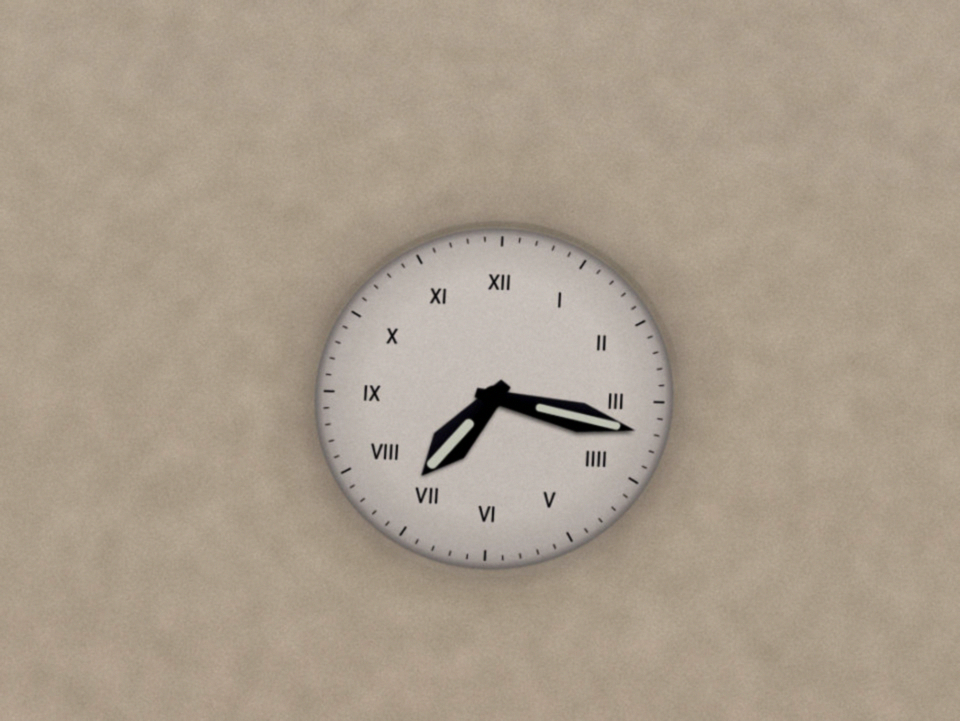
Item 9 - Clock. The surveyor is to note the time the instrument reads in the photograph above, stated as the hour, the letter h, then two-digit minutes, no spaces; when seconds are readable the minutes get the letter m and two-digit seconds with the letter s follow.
7h17
